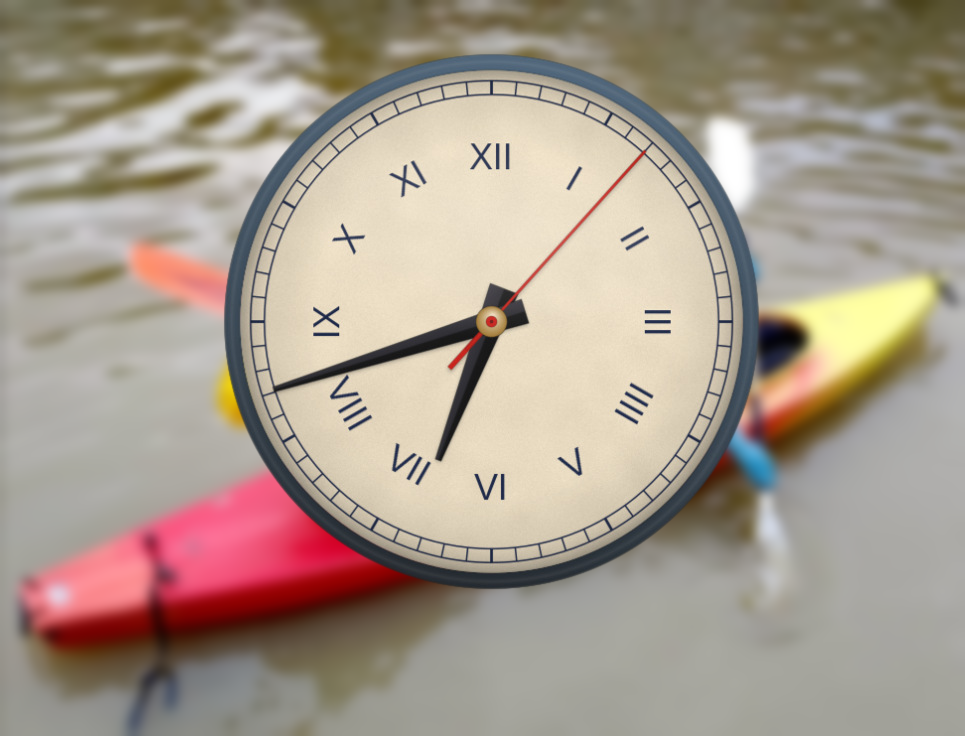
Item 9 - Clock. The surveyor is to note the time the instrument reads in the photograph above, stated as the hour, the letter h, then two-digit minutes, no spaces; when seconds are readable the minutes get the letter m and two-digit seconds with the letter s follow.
6h42m07s
